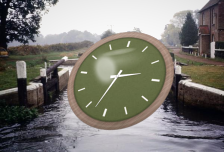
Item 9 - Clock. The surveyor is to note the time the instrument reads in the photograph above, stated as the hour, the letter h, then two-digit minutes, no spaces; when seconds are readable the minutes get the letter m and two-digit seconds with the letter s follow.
2h33
